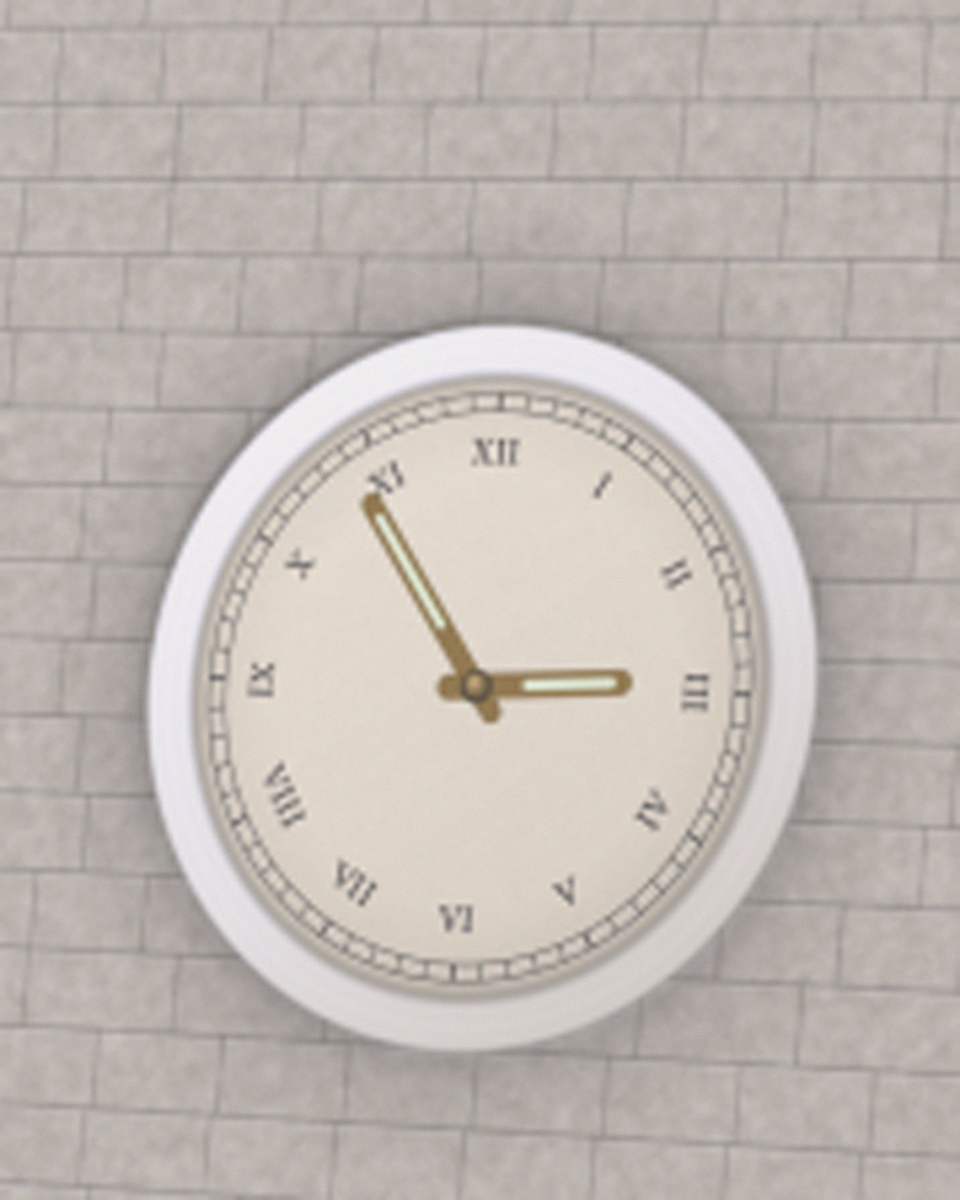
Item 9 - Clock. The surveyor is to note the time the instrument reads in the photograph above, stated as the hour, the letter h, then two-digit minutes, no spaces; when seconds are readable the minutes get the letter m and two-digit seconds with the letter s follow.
2h54
